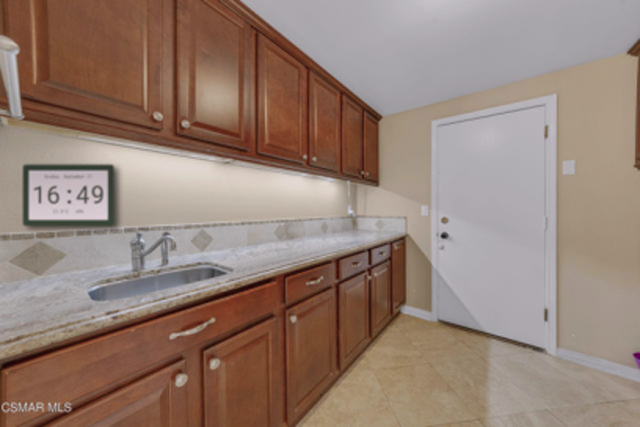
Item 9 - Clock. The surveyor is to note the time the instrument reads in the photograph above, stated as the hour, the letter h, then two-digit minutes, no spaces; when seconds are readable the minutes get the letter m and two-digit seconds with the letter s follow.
16h49
